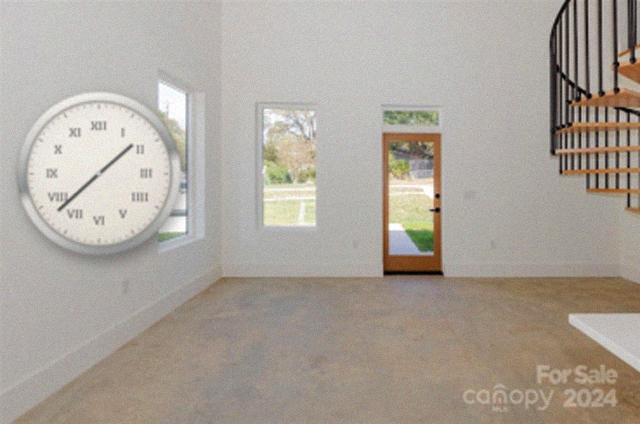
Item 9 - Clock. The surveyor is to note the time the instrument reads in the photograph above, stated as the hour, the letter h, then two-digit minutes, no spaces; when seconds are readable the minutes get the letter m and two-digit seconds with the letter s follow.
1h38
